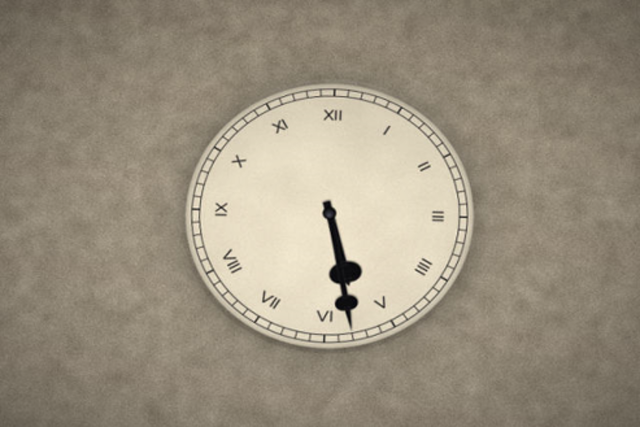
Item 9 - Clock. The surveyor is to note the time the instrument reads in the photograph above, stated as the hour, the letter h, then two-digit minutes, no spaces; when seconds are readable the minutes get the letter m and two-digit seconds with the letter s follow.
5h28
